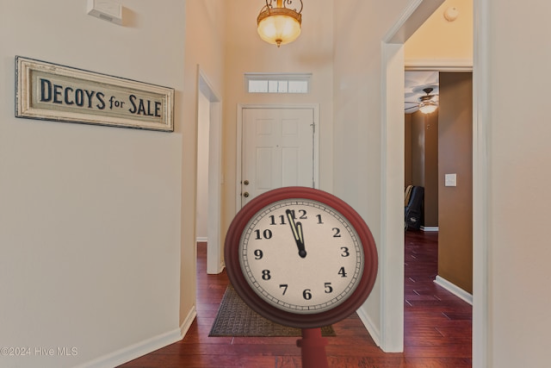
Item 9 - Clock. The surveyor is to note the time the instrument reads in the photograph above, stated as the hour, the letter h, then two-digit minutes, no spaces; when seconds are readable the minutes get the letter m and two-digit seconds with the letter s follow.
11h58
